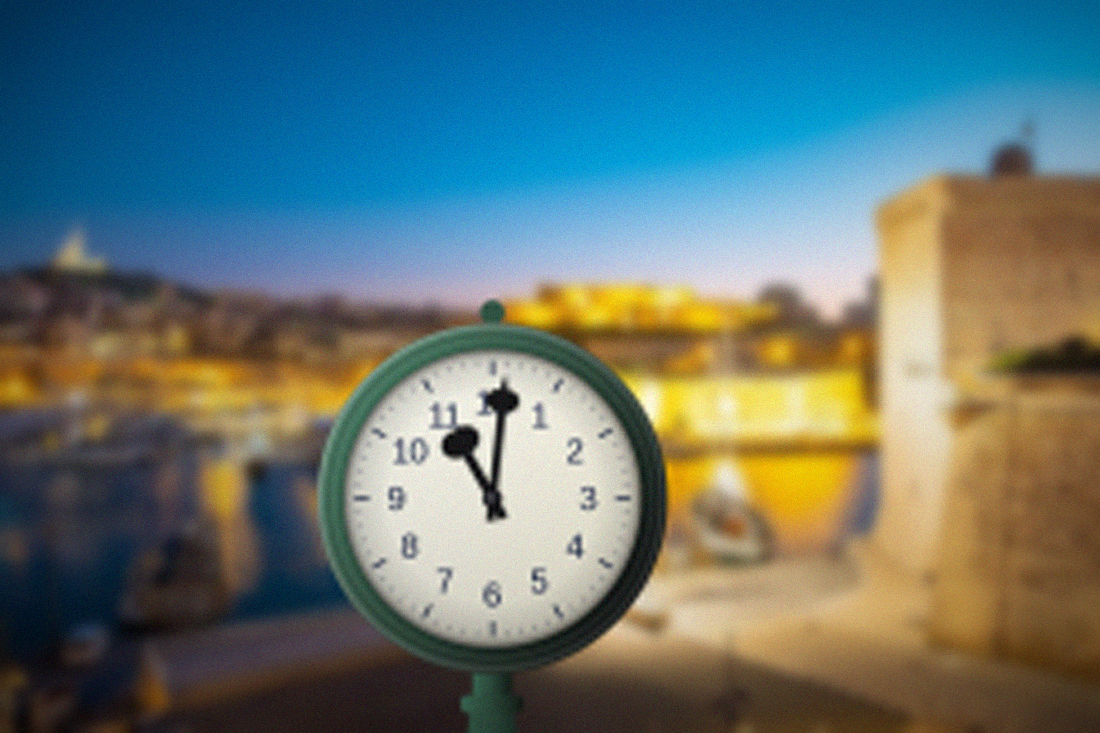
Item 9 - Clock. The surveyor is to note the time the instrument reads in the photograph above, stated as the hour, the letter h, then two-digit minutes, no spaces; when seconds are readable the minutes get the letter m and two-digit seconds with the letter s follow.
11h01
